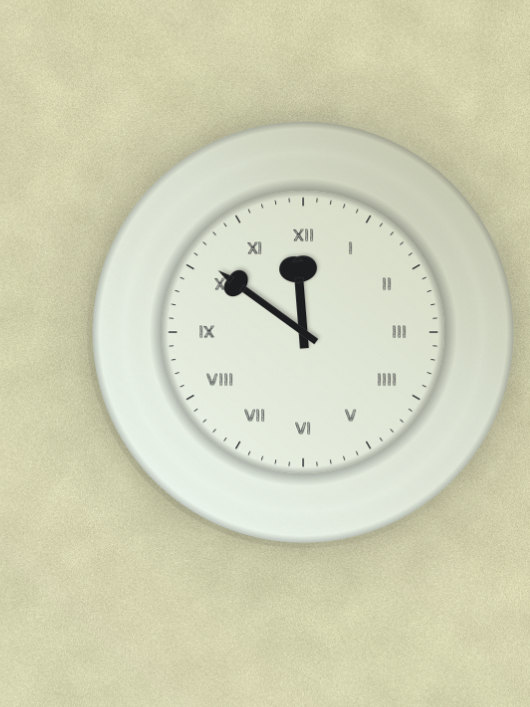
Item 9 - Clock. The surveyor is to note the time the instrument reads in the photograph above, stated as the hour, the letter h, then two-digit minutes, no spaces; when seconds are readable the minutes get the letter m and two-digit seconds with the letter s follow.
11h51
